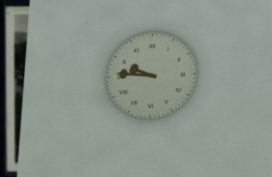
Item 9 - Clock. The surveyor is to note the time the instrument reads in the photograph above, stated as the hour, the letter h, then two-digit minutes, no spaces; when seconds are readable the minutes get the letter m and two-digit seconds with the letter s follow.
9h46
